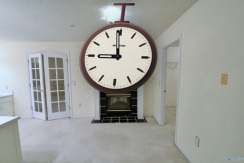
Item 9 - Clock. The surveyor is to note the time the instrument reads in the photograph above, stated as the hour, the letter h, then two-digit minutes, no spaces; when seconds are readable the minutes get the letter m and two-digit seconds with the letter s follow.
8h59
